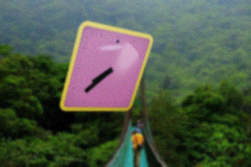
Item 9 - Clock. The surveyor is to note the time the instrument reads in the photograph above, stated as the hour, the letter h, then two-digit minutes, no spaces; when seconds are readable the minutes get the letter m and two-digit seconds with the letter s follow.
7h37
